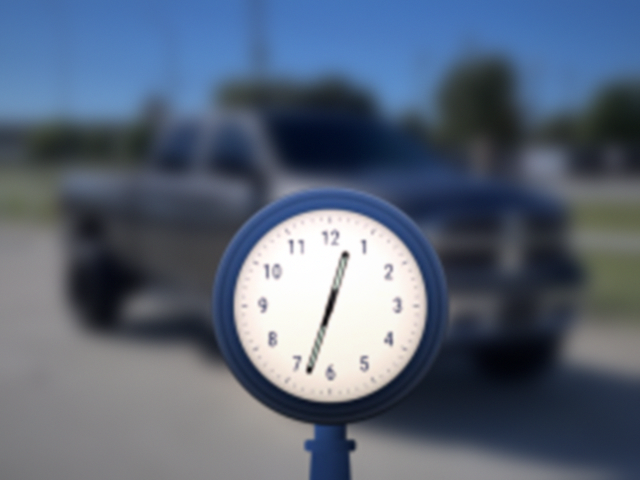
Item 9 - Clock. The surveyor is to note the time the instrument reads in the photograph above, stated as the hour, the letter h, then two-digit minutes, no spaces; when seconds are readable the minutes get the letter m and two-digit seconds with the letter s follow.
12h33
